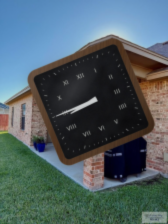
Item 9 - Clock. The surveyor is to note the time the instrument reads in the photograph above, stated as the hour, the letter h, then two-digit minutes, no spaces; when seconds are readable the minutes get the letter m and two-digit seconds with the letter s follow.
8h45
